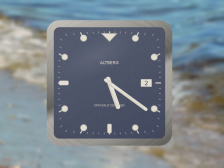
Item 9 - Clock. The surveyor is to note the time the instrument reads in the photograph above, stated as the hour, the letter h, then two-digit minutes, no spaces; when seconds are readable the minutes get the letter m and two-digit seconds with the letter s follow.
5h21
